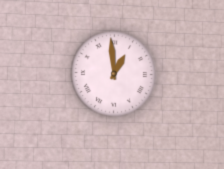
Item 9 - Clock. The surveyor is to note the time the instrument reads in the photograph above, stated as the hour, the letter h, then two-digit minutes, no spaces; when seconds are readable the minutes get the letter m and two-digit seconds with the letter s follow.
12h59
